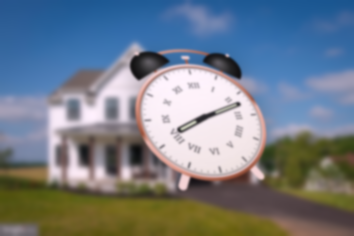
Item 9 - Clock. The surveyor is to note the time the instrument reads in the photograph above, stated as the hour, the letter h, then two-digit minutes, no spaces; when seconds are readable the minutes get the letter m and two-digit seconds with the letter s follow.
8h12
